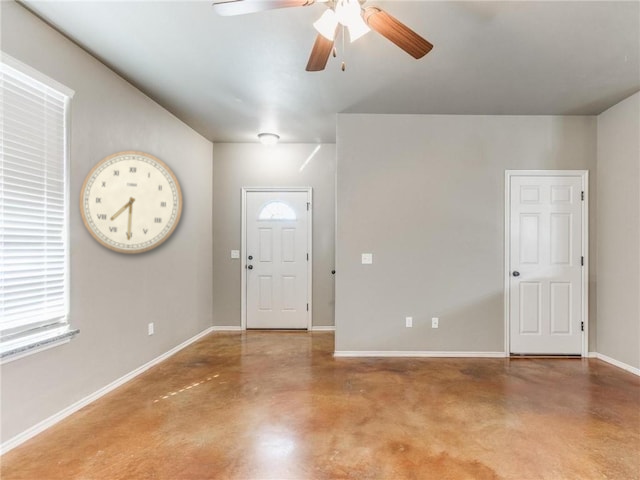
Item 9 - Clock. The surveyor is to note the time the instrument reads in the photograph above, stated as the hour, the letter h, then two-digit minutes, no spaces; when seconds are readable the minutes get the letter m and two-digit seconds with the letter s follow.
7h30
